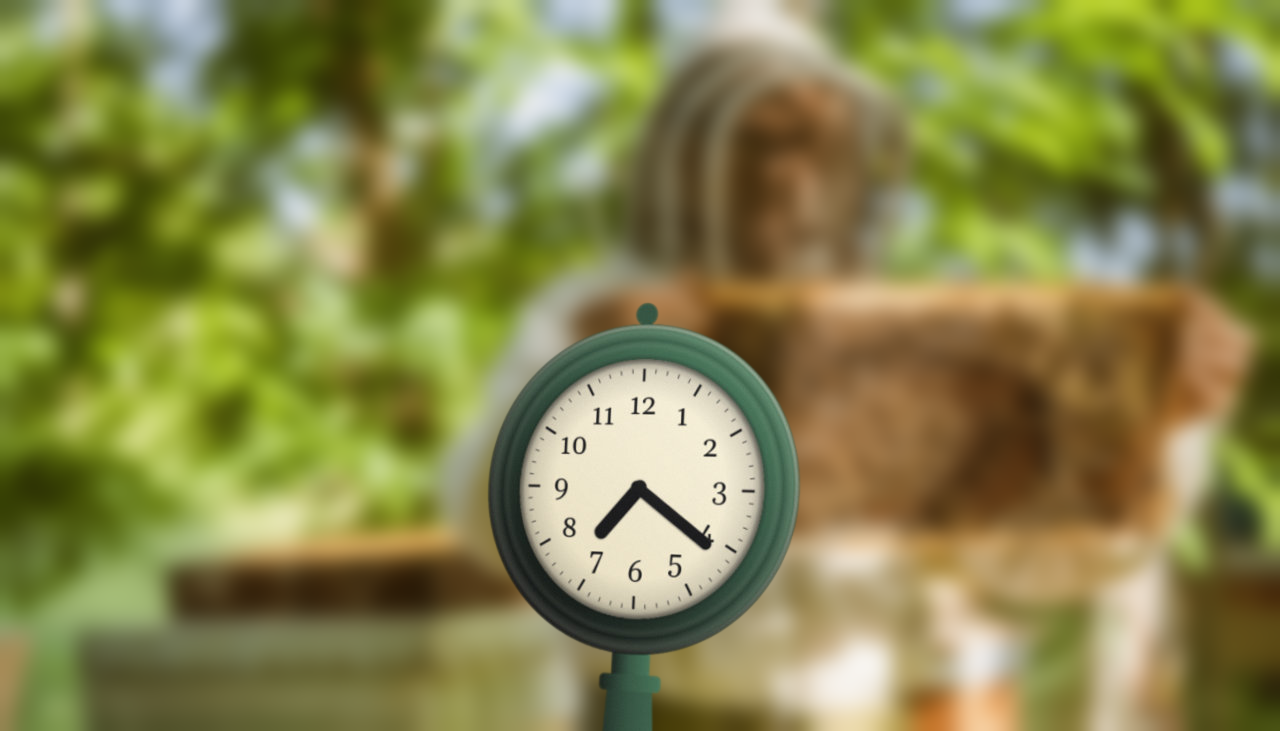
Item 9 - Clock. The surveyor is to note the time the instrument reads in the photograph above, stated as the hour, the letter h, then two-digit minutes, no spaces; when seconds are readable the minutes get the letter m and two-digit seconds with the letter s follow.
7h21
